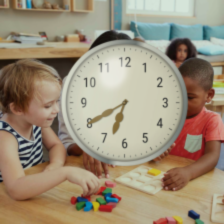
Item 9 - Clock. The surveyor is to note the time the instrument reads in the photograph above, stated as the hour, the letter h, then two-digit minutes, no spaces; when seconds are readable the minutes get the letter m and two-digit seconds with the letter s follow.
6h40
